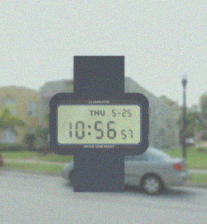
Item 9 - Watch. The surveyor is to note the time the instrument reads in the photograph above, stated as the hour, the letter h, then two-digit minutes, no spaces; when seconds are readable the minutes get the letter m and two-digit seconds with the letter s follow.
10h56m57s
